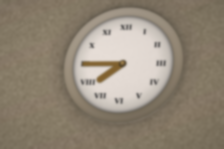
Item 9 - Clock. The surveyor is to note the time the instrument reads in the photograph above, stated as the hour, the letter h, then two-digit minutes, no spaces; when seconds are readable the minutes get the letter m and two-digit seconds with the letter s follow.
7h45
